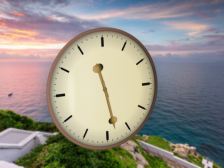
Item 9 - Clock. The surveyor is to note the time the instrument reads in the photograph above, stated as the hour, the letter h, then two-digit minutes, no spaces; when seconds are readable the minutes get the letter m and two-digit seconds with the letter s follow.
11h28
